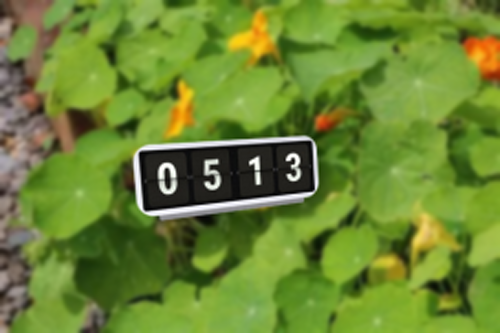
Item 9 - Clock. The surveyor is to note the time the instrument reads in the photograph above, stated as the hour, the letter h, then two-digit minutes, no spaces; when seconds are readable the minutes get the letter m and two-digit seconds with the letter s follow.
5h13
